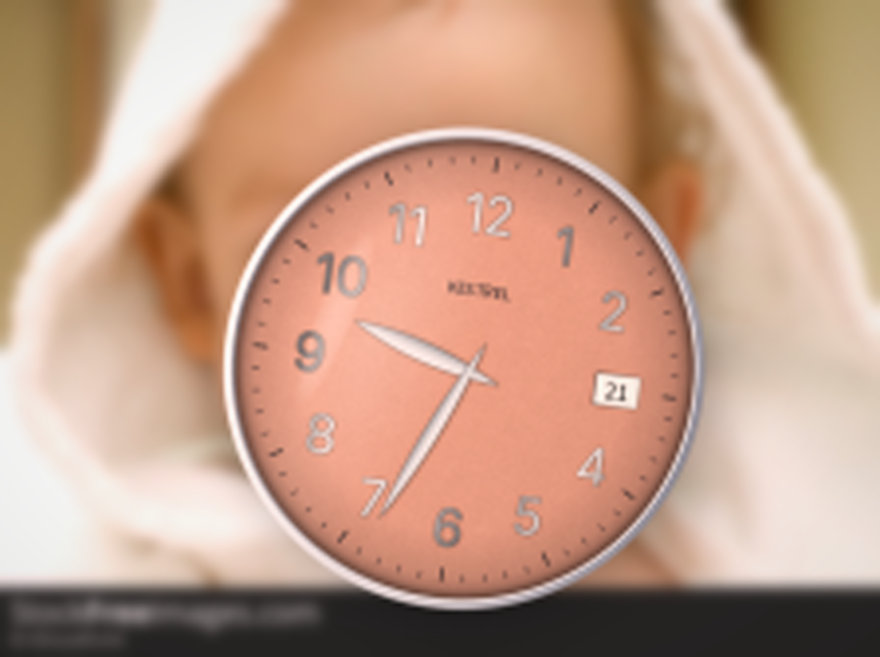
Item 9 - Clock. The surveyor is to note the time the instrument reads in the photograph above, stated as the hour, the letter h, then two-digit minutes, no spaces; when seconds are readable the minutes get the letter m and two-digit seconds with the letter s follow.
9h34
